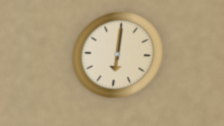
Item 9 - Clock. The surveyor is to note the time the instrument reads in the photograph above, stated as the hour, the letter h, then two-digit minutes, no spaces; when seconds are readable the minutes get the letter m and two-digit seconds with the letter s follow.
6h00
